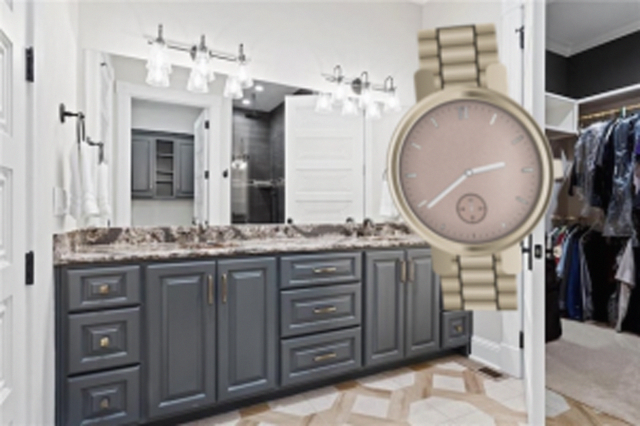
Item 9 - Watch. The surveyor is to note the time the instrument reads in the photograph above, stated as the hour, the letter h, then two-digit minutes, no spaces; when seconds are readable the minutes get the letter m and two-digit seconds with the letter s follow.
2h39
